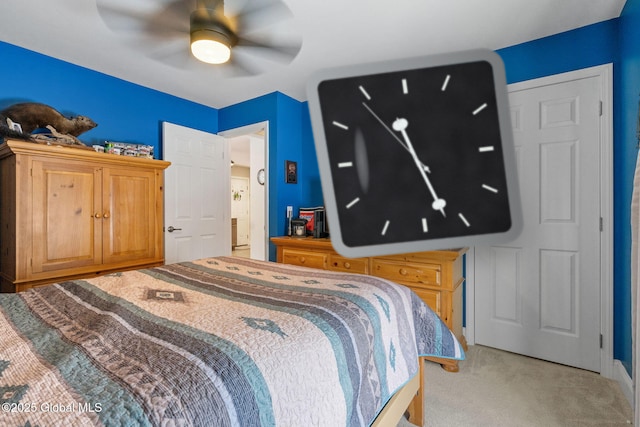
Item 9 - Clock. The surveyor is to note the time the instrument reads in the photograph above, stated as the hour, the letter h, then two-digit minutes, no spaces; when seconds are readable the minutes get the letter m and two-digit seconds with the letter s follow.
11h26m54s
